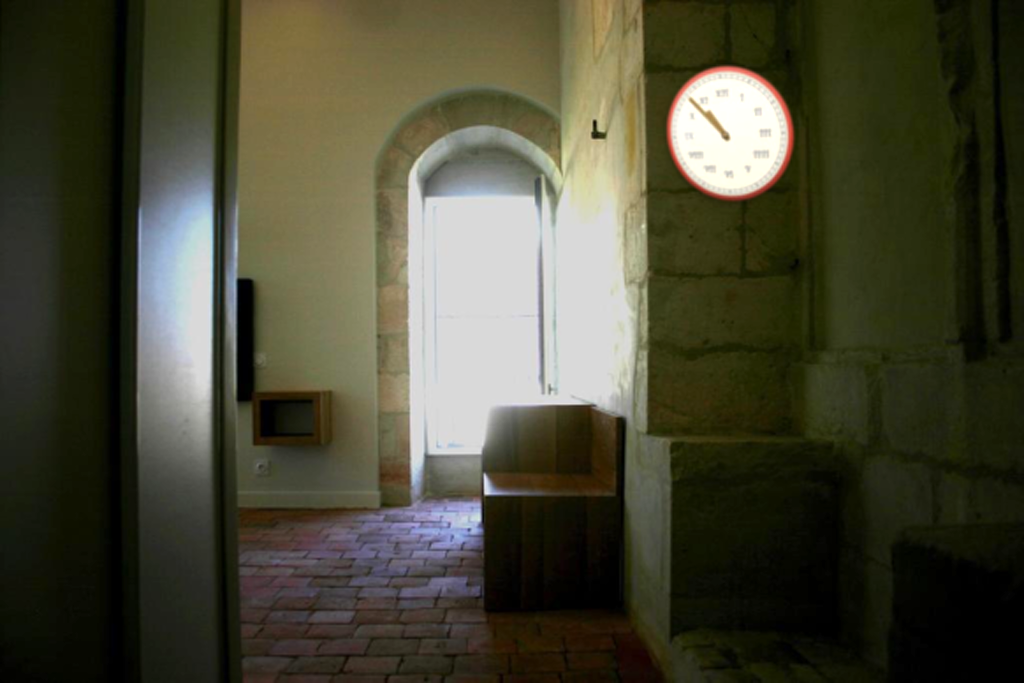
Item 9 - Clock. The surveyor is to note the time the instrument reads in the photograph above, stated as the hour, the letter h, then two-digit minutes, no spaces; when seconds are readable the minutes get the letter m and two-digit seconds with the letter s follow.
10h53
